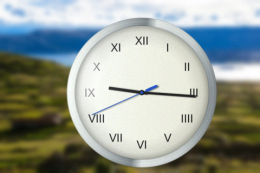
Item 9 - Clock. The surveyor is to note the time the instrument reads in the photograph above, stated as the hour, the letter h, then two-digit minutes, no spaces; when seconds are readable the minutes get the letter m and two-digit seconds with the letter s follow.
9h15m41s
